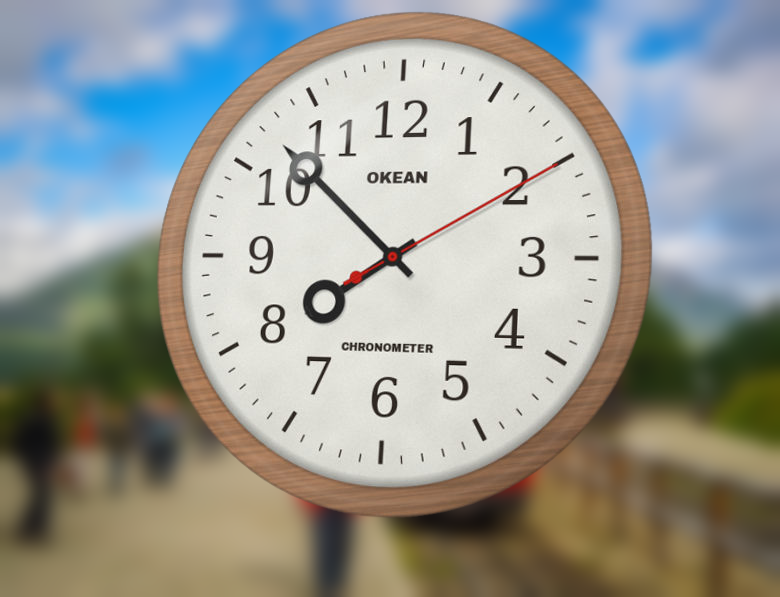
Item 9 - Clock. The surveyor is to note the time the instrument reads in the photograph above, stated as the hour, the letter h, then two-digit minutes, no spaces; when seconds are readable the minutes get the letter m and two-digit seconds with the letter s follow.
7h52m10s
